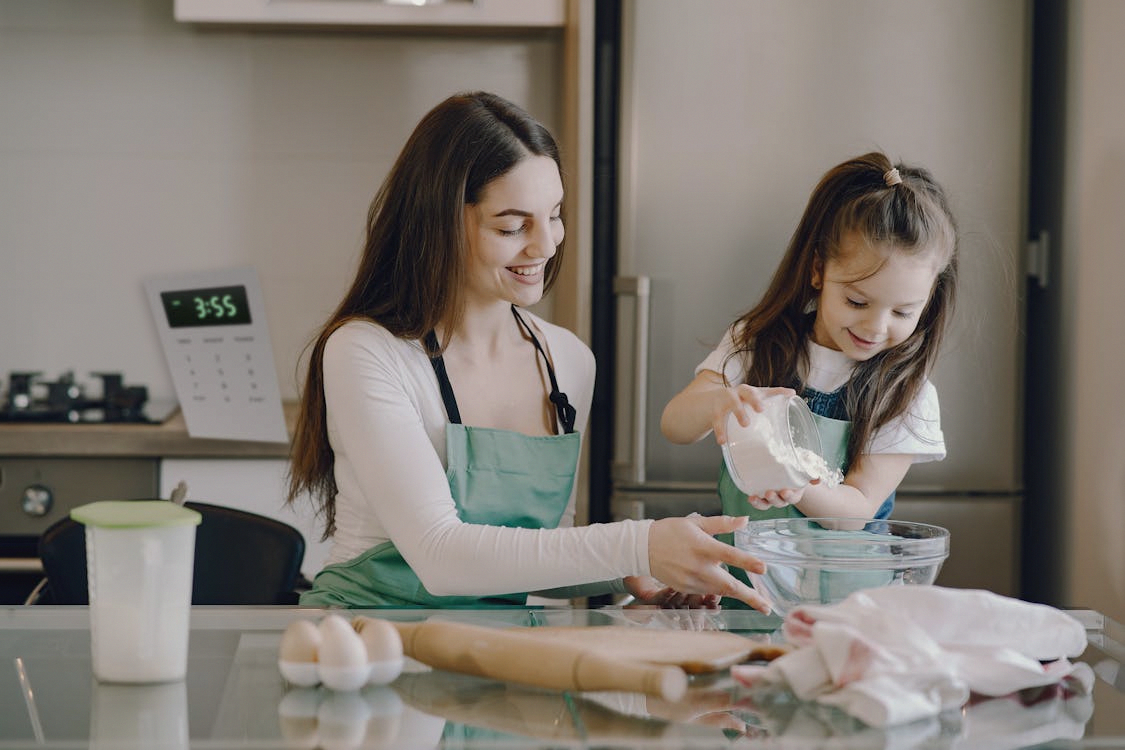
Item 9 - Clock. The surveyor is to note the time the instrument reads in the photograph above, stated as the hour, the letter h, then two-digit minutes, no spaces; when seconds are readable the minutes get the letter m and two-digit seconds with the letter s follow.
3h55
